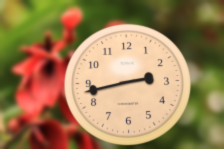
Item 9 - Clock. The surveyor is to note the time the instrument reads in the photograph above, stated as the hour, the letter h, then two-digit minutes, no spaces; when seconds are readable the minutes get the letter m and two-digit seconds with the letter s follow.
2h43
